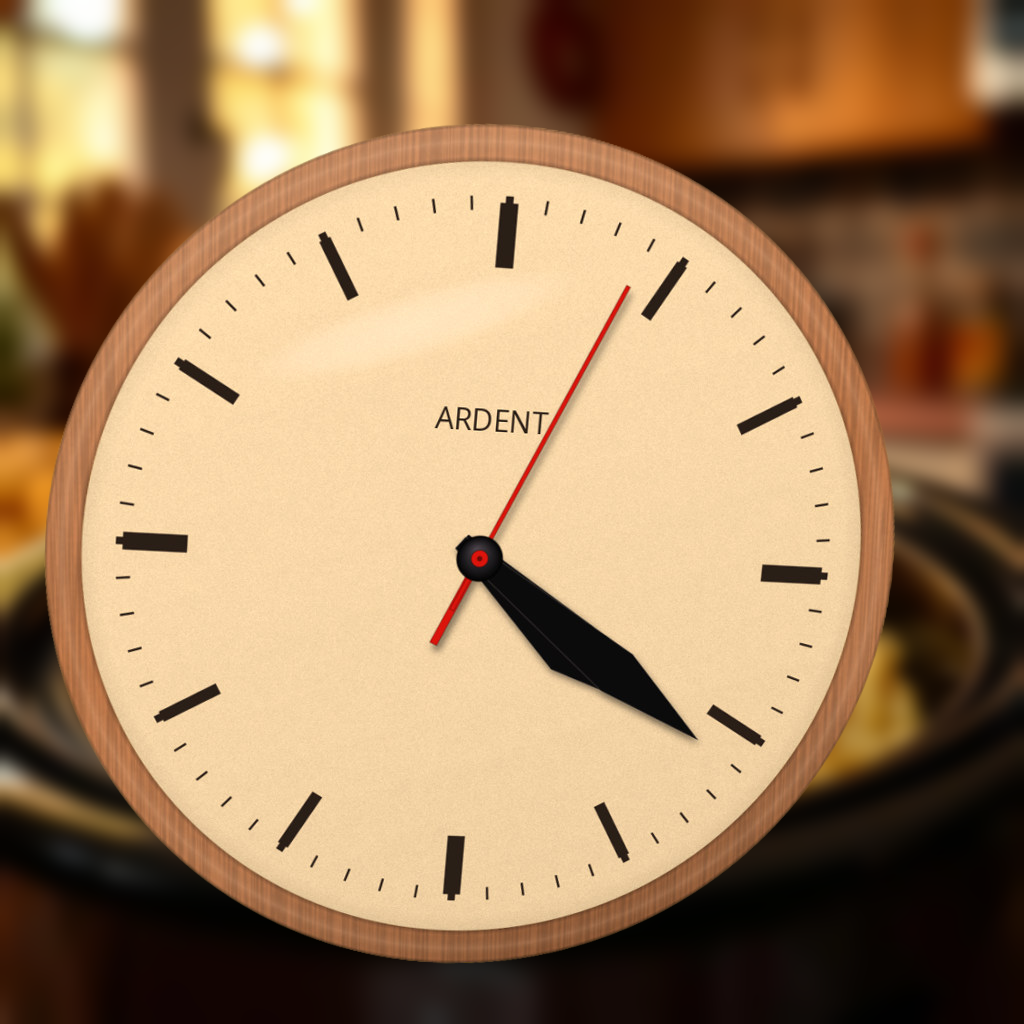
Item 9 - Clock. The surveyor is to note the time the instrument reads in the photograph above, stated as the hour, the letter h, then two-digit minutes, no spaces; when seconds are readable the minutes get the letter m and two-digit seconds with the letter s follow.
4h21m04s
